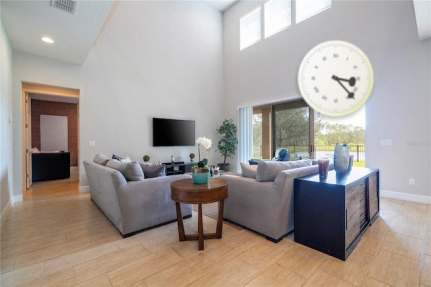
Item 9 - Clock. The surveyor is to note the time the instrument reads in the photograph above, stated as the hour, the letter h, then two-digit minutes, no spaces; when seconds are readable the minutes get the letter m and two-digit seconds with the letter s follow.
3h23
